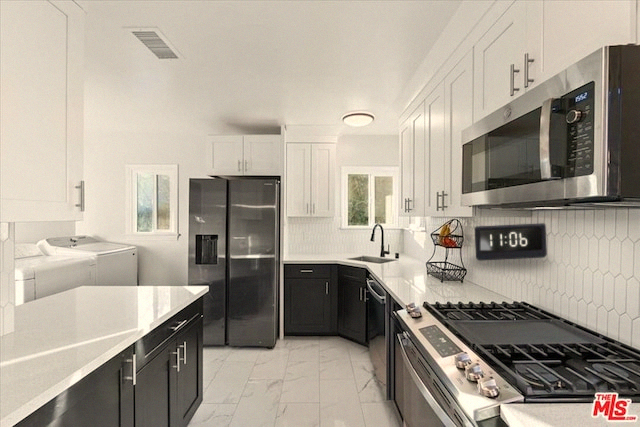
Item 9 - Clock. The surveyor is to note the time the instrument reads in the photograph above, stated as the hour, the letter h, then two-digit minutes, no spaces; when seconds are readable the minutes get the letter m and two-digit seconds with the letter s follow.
11h06
